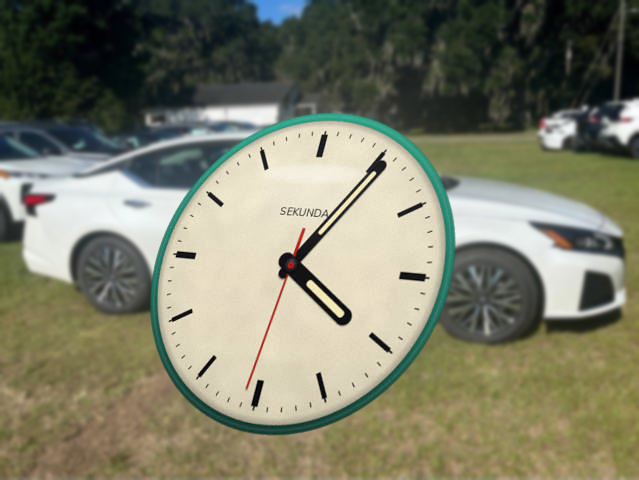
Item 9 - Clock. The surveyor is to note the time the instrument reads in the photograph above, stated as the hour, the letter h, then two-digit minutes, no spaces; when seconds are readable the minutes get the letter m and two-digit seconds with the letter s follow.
4h05m31s
